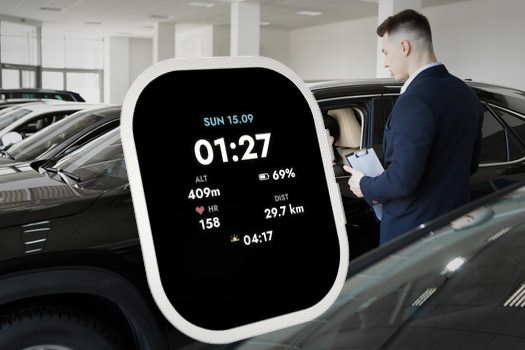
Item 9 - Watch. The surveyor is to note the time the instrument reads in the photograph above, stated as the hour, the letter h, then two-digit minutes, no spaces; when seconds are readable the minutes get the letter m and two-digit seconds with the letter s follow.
1h27
